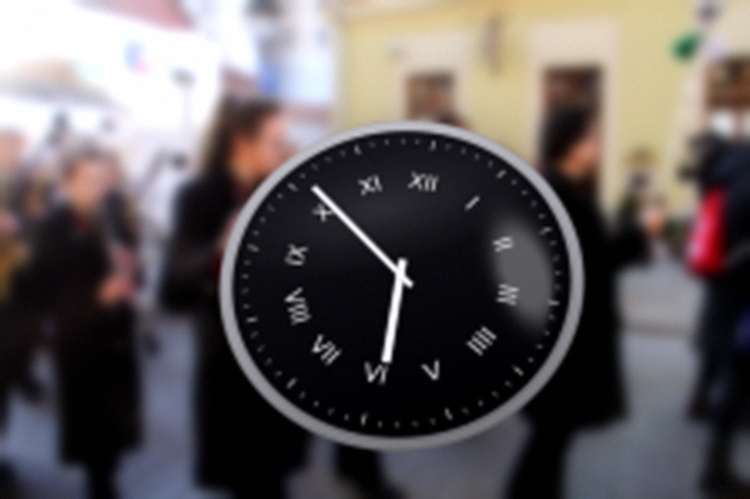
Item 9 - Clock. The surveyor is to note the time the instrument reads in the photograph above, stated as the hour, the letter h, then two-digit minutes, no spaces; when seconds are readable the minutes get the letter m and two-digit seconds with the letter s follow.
5h51
